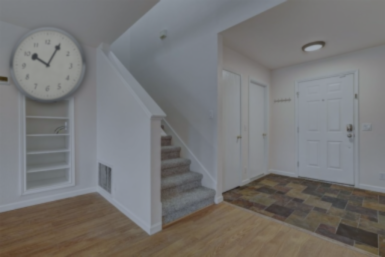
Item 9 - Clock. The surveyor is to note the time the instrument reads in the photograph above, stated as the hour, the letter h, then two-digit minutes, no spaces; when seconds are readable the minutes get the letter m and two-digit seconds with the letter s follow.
10h05
